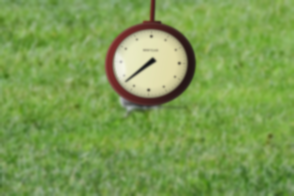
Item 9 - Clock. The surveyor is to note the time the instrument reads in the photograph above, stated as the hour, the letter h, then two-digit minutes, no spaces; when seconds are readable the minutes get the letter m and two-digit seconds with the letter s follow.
7h38
